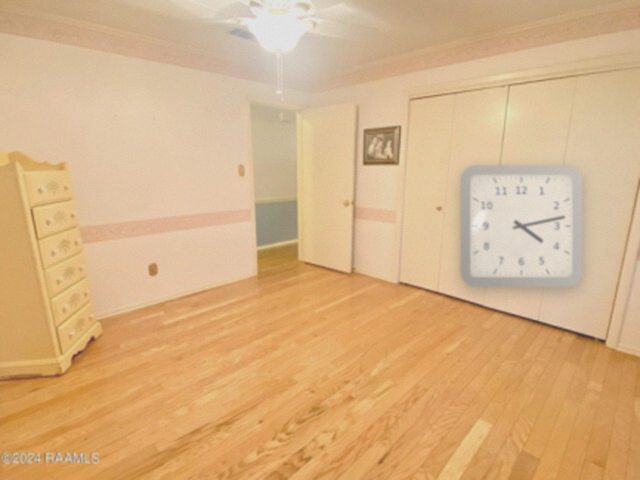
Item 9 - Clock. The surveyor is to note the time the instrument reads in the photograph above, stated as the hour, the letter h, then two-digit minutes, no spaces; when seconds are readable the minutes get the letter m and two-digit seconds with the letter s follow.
4h13
